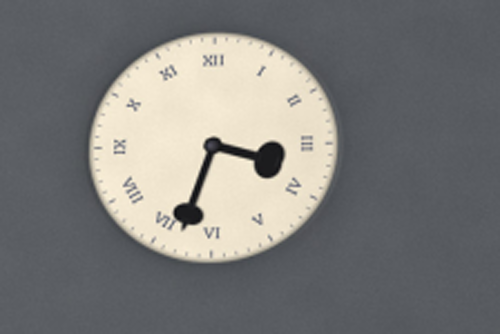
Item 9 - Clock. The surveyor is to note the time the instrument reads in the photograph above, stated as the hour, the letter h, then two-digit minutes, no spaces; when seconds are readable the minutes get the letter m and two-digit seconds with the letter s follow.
3h33
